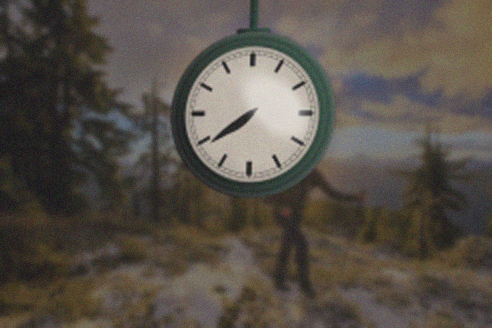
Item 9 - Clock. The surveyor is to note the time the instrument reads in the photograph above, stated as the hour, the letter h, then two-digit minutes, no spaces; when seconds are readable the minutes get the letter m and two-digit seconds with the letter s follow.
7h39
